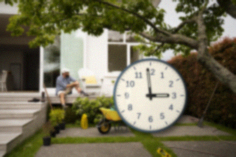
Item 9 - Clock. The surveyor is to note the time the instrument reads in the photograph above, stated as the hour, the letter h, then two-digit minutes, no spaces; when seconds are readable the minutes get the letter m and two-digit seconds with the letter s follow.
2h59
